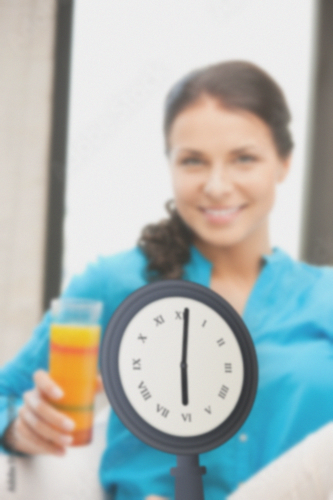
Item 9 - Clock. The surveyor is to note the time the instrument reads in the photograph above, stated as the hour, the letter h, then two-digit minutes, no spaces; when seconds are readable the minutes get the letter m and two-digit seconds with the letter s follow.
6h01
